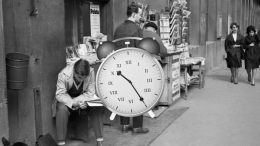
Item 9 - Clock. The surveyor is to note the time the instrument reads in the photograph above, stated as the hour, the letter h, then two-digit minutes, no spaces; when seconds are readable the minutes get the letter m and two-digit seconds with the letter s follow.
10h25
